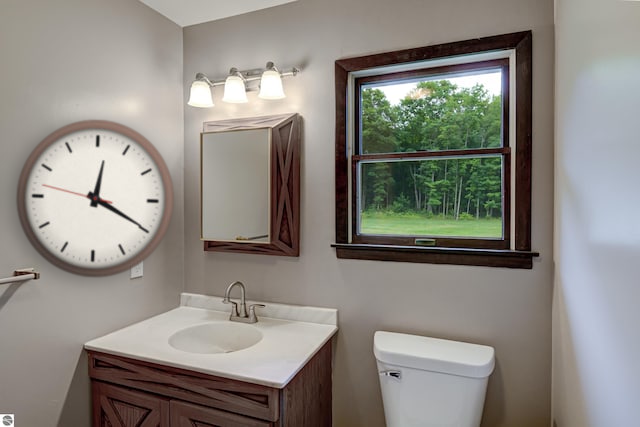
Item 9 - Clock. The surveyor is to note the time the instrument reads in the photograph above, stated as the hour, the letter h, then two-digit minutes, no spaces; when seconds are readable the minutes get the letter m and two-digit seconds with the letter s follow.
12h19m47s
